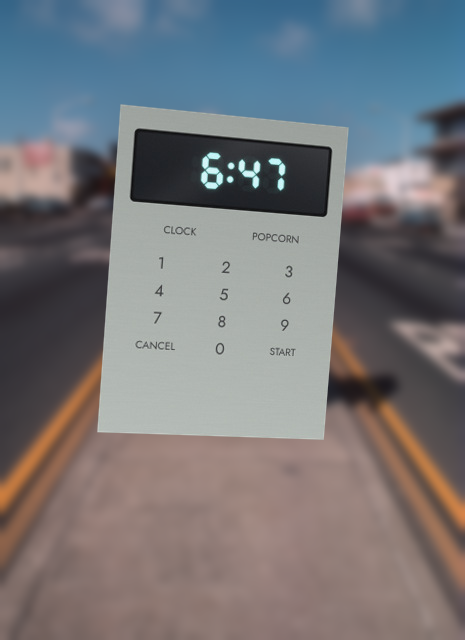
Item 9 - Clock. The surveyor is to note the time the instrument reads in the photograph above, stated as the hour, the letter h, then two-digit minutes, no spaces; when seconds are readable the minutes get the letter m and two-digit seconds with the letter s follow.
6h47
